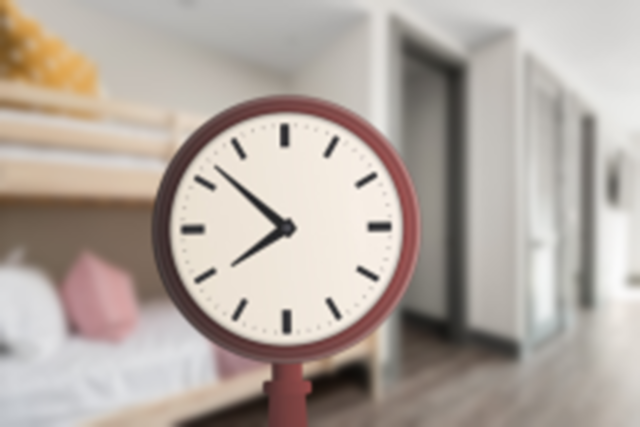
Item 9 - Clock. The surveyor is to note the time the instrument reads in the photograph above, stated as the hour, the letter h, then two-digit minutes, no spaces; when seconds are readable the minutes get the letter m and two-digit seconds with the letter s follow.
7h52
